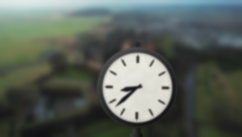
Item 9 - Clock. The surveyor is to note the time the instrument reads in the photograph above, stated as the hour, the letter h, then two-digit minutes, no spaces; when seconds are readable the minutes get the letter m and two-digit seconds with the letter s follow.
8h38
